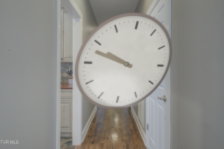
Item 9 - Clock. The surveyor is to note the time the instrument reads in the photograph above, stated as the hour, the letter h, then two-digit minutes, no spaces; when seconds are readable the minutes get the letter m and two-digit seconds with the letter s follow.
9h48
